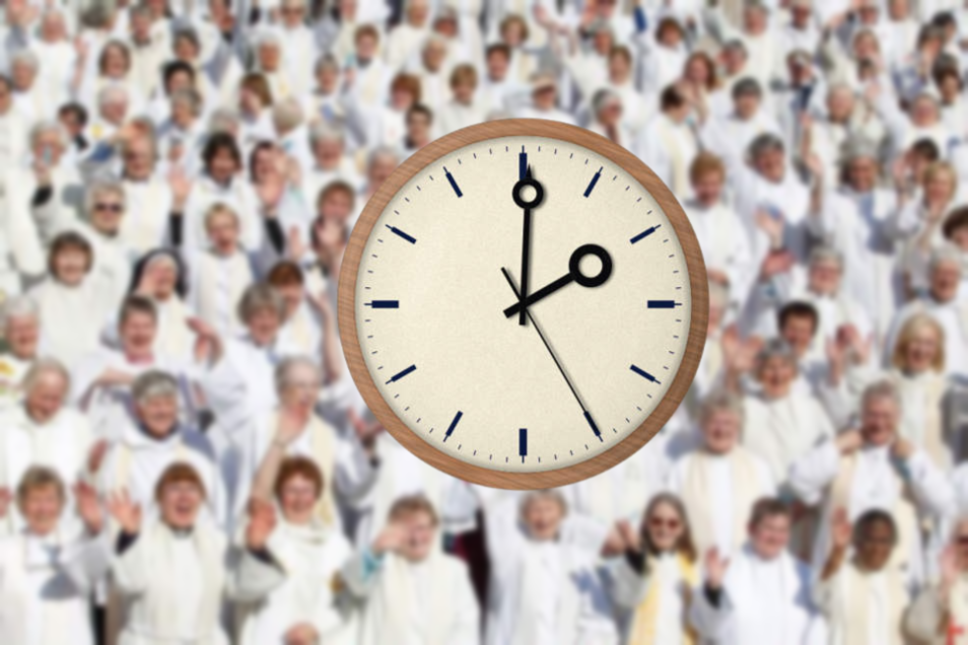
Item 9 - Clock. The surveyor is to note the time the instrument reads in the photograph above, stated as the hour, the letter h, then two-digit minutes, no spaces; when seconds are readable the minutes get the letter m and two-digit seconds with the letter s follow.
2h00m25s
